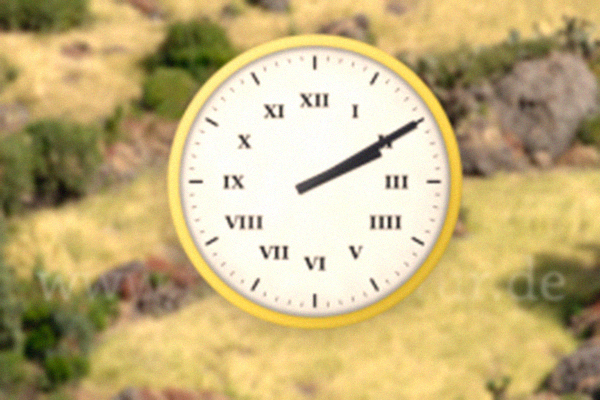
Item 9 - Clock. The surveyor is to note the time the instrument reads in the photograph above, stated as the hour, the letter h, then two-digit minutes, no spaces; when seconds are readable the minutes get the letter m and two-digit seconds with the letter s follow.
2h10
